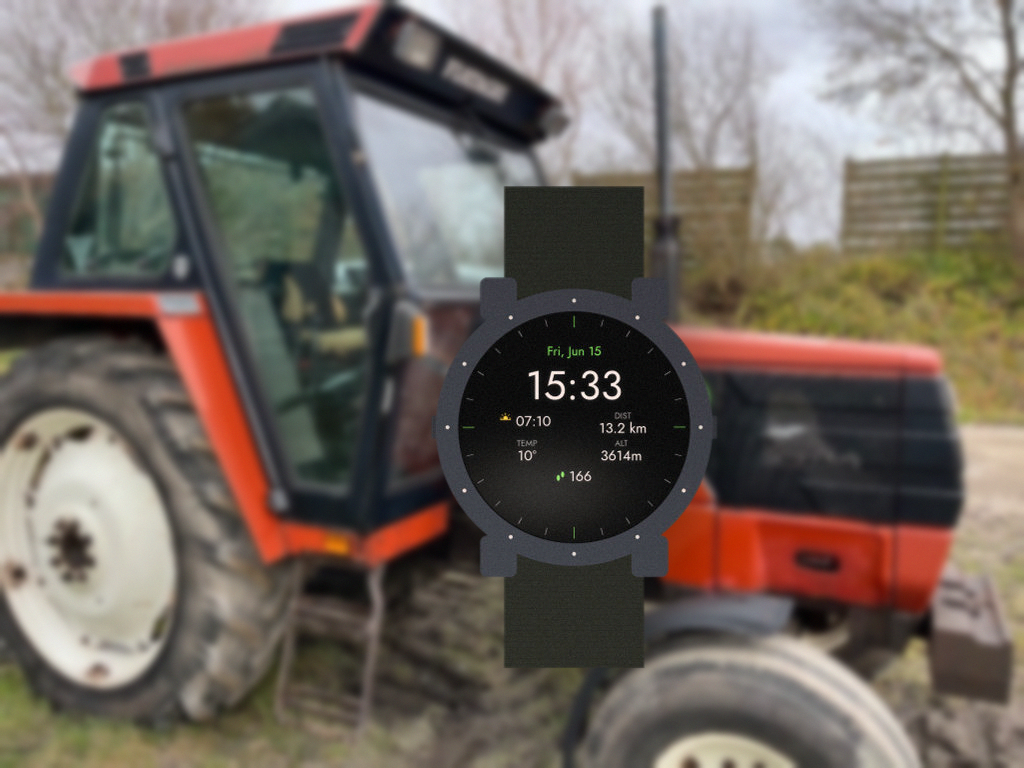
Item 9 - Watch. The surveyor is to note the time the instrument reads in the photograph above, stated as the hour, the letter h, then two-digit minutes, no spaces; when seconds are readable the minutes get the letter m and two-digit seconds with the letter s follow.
15h33
